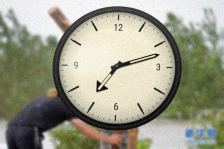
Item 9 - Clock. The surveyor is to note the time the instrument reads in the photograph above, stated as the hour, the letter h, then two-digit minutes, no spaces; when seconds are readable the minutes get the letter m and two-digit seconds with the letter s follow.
7h12
